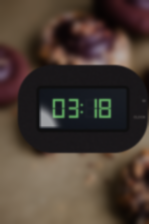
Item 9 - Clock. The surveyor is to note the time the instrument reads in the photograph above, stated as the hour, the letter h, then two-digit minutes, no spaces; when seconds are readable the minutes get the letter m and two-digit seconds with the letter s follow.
3h18
